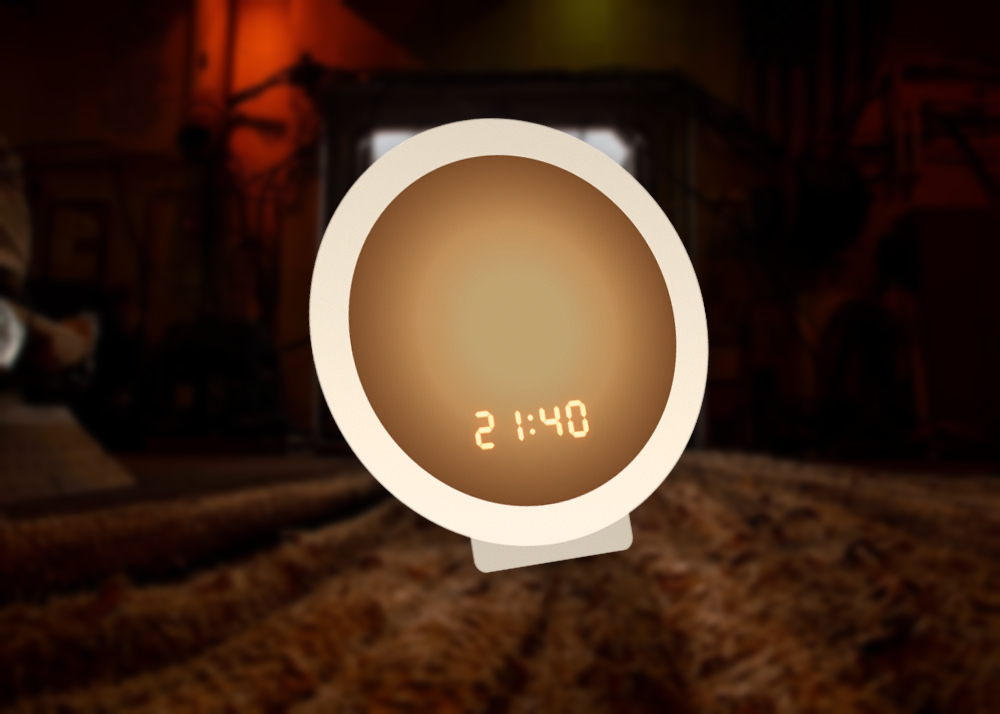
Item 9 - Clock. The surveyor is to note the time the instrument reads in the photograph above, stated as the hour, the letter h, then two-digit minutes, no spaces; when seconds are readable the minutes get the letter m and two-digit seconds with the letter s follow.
21h40
